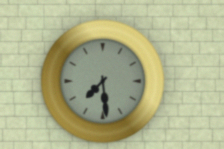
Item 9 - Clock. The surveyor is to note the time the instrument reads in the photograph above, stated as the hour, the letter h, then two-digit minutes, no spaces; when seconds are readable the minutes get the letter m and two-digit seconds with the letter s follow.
7h29
